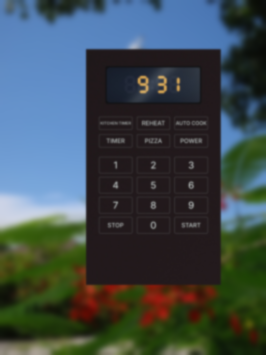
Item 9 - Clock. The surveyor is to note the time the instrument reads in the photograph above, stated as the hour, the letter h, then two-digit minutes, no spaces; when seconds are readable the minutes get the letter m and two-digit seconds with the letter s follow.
9h31
